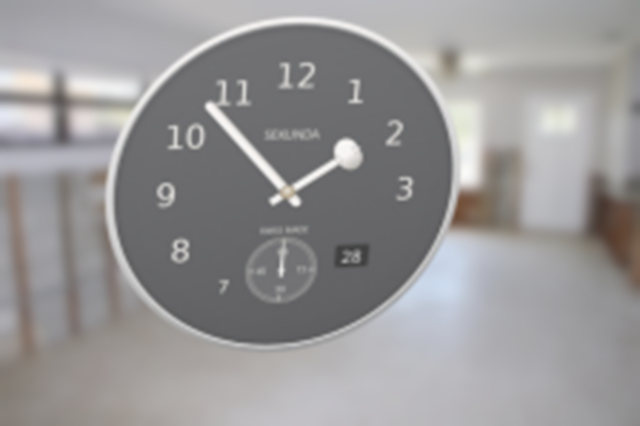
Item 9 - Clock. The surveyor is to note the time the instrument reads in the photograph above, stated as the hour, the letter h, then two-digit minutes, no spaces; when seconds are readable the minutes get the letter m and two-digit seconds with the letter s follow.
1h53
